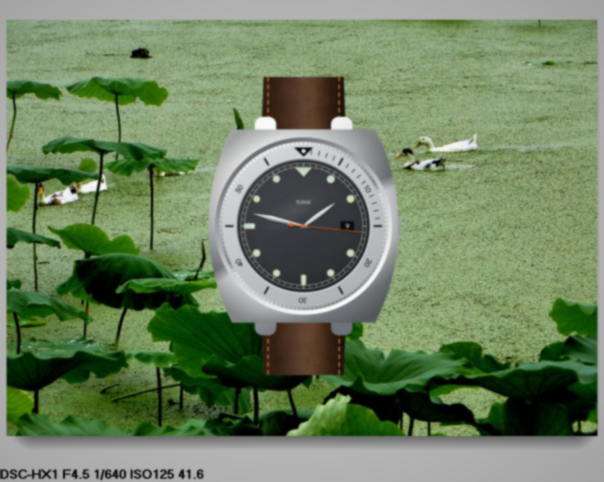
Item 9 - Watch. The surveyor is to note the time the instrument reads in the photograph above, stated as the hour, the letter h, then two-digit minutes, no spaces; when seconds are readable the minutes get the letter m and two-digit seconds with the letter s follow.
1h47m16s
